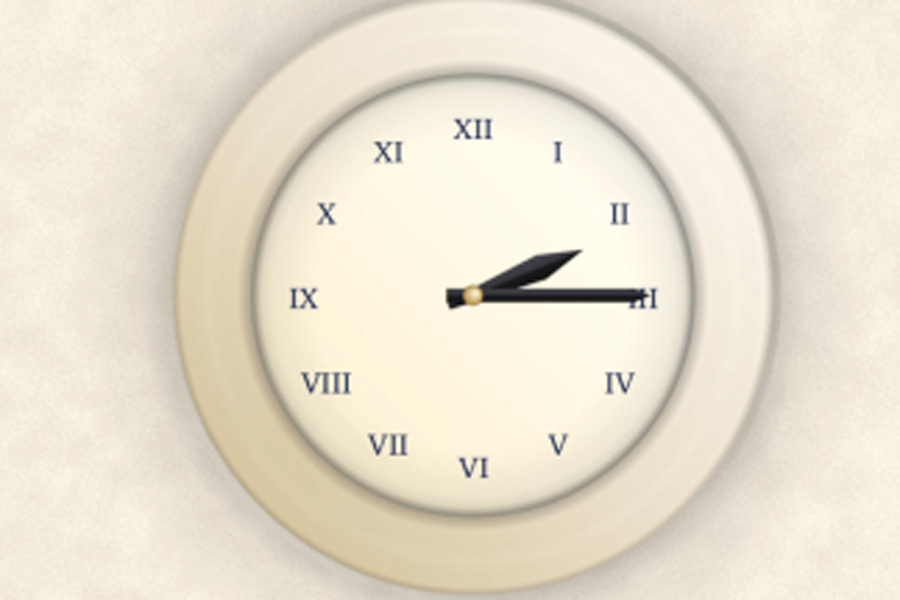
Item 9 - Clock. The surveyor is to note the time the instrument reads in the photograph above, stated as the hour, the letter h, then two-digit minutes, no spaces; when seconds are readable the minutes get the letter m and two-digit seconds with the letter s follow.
2h15
